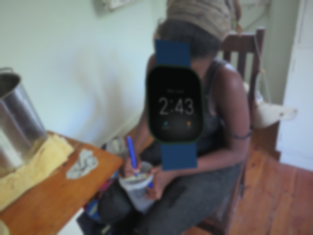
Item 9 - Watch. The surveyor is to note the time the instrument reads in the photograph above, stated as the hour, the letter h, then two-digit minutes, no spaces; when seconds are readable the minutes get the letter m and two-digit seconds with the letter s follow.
2h43
